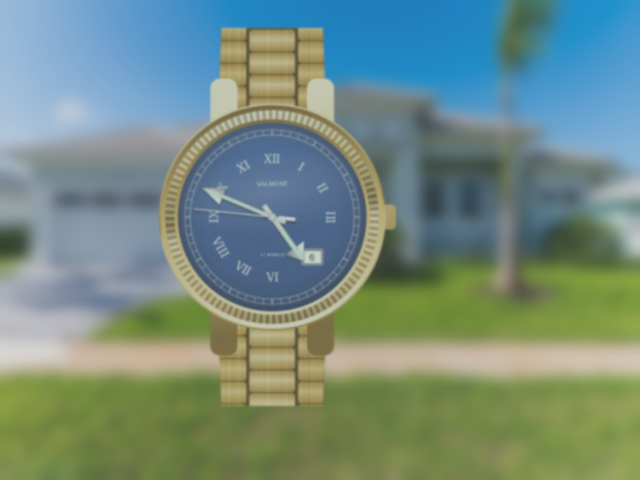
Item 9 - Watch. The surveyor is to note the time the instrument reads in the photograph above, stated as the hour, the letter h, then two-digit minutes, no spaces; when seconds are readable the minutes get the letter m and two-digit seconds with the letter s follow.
4h48m46s
